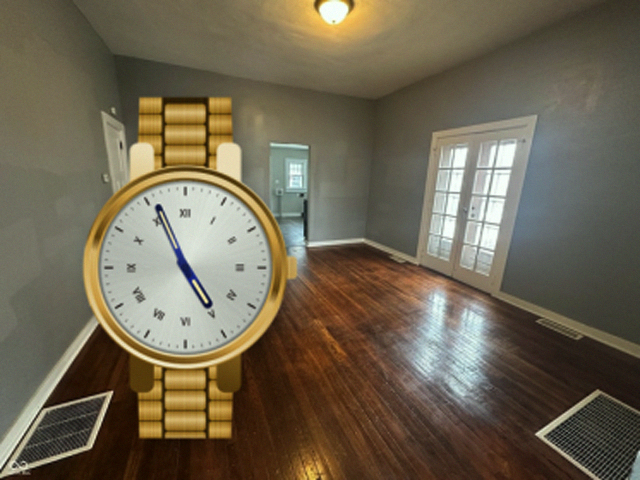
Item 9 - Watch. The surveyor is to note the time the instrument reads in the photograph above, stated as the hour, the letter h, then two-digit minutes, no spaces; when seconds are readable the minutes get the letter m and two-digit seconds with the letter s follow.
4h56
